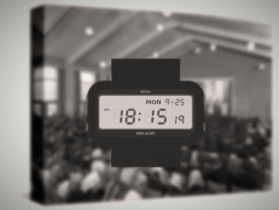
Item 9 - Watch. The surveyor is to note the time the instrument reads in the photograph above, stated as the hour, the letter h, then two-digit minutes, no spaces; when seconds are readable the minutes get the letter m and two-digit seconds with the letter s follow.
18h15m19s
